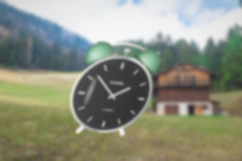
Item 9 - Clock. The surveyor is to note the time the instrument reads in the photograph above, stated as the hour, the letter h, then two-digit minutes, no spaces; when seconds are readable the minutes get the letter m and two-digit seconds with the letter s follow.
1h52
